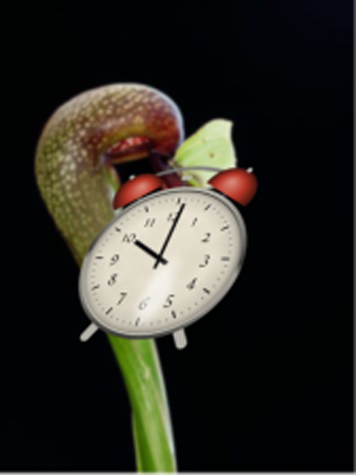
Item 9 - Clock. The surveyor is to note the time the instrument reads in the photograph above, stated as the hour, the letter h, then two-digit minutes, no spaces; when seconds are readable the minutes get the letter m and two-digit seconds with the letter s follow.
10h01
